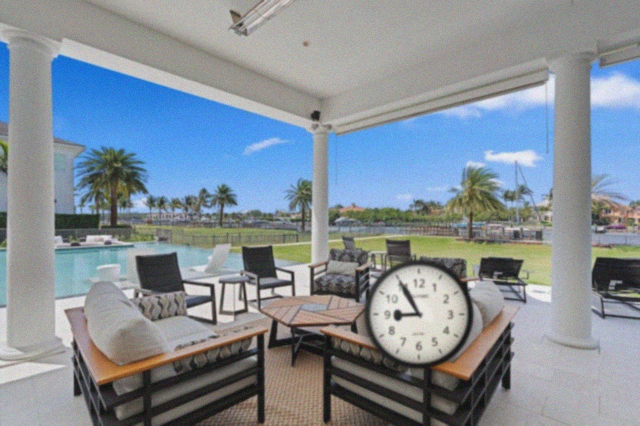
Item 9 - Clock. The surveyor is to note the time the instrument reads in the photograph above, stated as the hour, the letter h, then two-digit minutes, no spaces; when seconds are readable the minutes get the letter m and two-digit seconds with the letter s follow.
8h55
